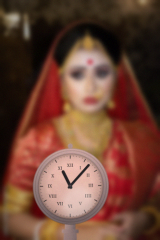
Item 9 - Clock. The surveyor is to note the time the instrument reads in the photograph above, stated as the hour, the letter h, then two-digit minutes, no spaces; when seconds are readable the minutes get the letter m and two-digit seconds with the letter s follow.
11h07
